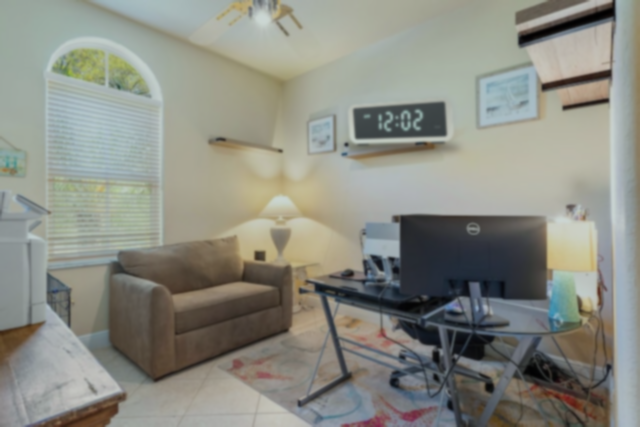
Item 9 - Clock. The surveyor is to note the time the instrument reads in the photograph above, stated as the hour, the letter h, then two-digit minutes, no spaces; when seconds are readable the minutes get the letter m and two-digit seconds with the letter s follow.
12h02
